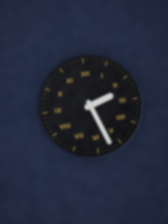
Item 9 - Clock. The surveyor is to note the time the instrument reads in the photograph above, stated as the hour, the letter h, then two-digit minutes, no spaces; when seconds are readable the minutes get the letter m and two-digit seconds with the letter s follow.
2h27
